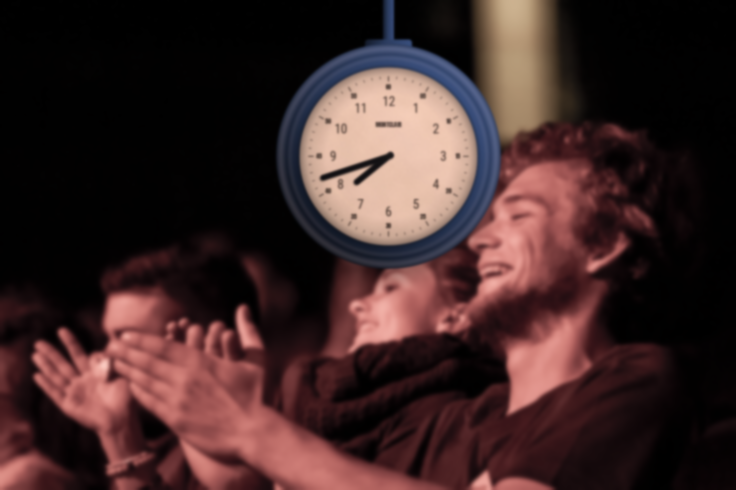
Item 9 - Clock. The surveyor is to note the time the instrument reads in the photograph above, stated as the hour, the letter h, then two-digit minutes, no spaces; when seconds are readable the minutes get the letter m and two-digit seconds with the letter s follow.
7h42
